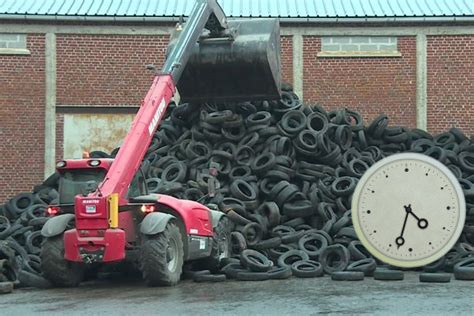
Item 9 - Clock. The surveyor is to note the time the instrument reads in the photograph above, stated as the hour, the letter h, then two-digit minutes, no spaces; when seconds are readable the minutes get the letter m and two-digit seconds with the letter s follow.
4h33
